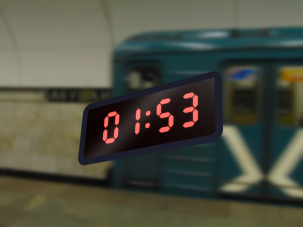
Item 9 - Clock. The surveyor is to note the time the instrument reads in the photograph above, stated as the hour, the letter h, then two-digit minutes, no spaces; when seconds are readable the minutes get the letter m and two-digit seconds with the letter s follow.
1h53
